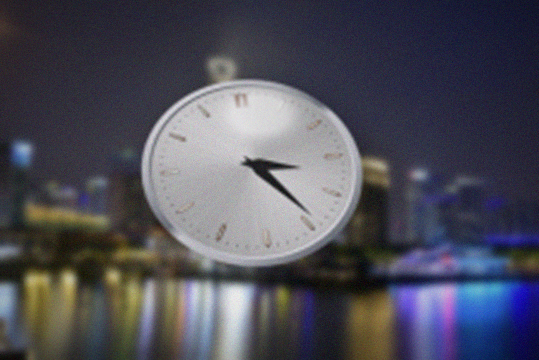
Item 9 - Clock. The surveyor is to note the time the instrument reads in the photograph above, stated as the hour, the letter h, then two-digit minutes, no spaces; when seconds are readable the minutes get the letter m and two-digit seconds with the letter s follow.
3h24
